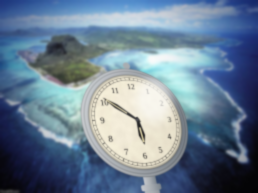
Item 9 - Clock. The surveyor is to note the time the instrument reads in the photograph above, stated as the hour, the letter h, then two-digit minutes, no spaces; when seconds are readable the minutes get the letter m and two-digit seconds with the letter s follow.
5h51
